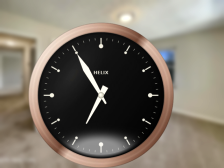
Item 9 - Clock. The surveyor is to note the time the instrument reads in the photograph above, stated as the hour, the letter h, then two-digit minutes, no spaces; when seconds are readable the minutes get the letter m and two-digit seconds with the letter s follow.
6h55
